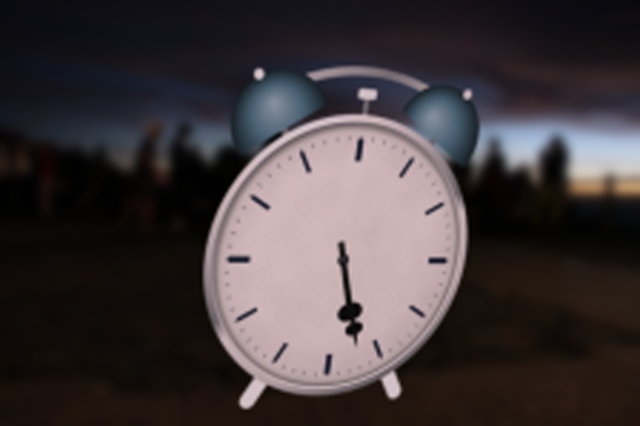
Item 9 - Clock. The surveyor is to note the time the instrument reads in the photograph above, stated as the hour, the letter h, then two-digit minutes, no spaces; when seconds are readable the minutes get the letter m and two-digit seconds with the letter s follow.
5h27
